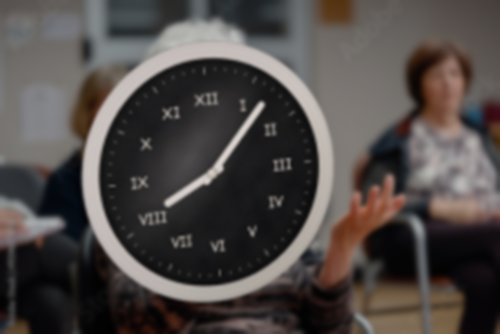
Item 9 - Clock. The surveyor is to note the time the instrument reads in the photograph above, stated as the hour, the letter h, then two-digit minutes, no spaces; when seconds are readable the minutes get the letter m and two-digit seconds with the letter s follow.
8h07
